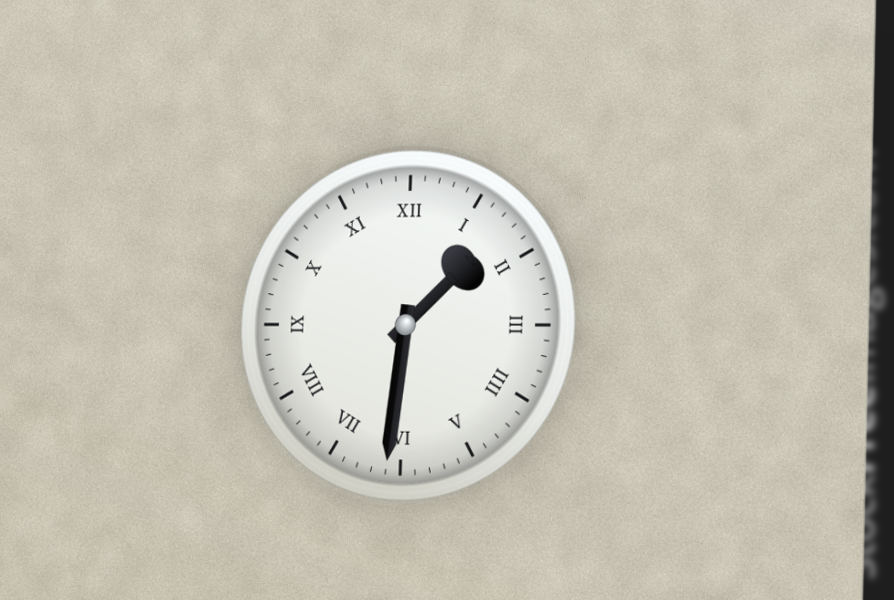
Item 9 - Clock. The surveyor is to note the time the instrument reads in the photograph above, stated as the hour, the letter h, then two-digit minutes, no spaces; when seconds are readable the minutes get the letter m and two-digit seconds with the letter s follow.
1h31
